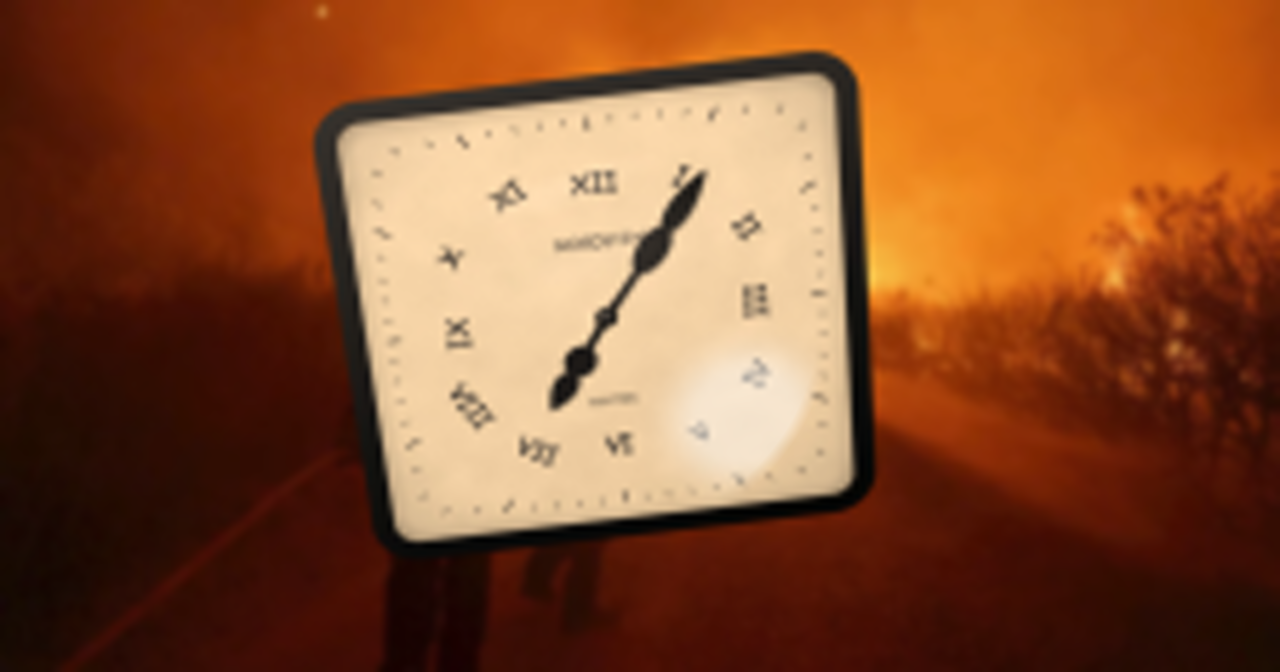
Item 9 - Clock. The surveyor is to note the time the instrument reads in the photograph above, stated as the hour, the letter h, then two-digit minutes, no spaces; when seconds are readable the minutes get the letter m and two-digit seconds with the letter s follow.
7h06
